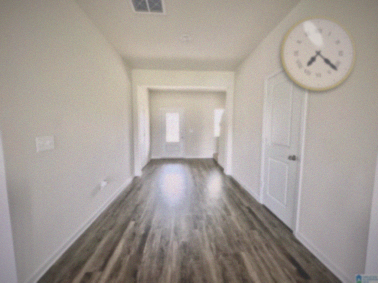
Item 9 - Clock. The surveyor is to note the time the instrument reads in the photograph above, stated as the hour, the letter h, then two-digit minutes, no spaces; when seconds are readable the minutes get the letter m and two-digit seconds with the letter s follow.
7h22
